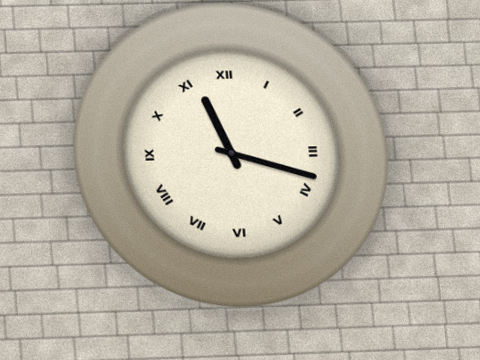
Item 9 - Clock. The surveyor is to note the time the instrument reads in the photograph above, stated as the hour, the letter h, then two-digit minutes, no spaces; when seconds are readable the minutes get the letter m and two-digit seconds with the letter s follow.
11h18
